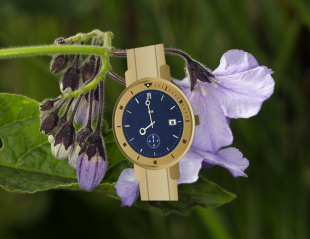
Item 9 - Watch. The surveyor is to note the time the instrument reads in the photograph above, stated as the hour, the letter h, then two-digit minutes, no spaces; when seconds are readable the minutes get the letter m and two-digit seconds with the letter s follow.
7h59
